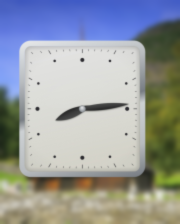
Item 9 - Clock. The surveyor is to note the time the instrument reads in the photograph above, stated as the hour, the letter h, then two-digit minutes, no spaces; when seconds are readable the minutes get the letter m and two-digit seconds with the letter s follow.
8h14
